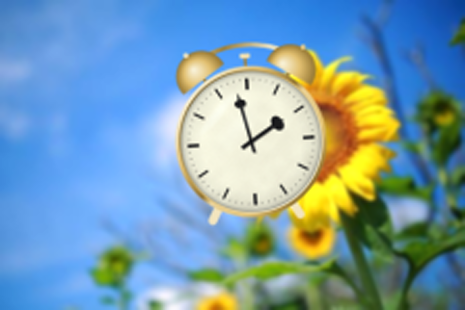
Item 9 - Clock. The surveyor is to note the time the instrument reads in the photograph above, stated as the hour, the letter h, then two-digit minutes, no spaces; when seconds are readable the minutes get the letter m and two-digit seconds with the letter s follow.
1h58
